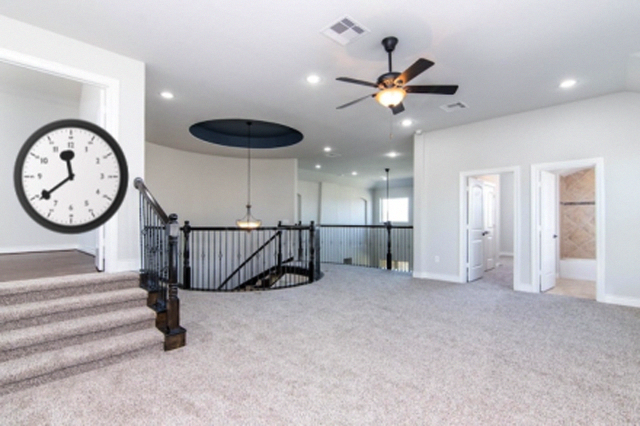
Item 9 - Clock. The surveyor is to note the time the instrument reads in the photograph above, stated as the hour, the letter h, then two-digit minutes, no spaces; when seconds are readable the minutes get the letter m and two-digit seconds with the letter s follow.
11h39
